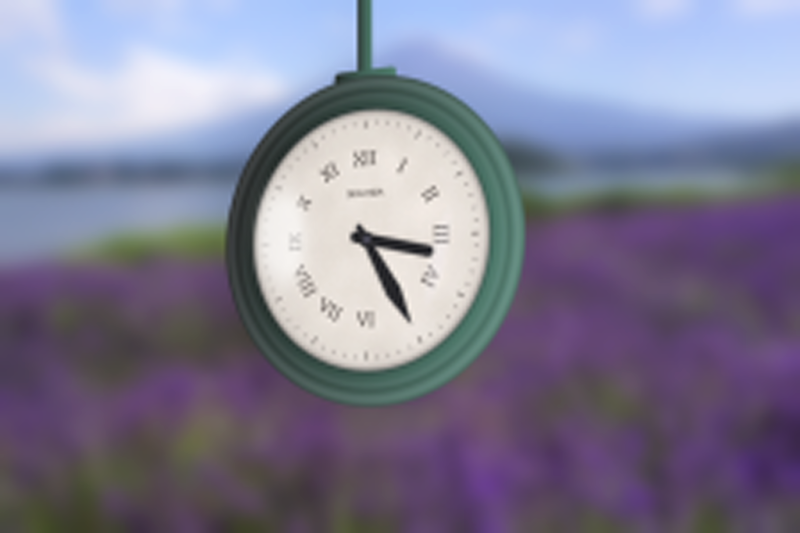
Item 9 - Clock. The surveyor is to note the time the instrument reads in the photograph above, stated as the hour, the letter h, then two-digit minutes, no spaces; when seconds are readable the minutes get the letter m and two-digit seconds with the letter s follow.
3h25
